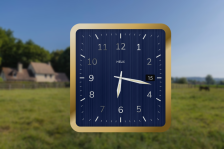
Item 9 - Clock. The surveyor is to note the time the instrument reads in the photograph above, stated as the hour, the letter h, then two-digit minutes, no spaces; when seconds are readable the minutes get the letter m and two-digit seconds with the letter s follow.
6h17
